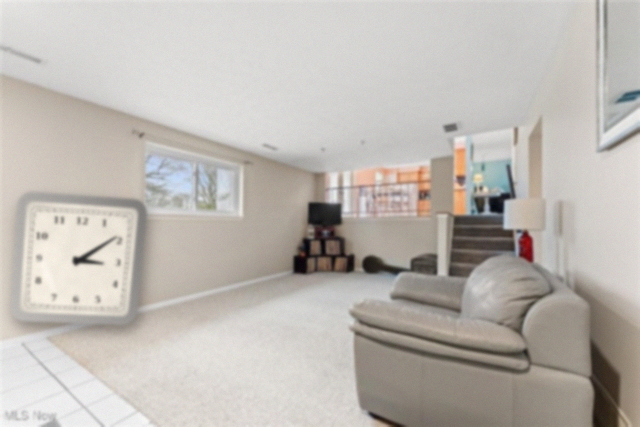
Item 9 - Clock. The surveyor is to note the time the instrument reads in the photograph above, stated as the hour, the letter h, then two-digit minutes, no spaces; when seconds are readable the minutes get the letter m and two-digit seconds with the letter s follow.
3h09
